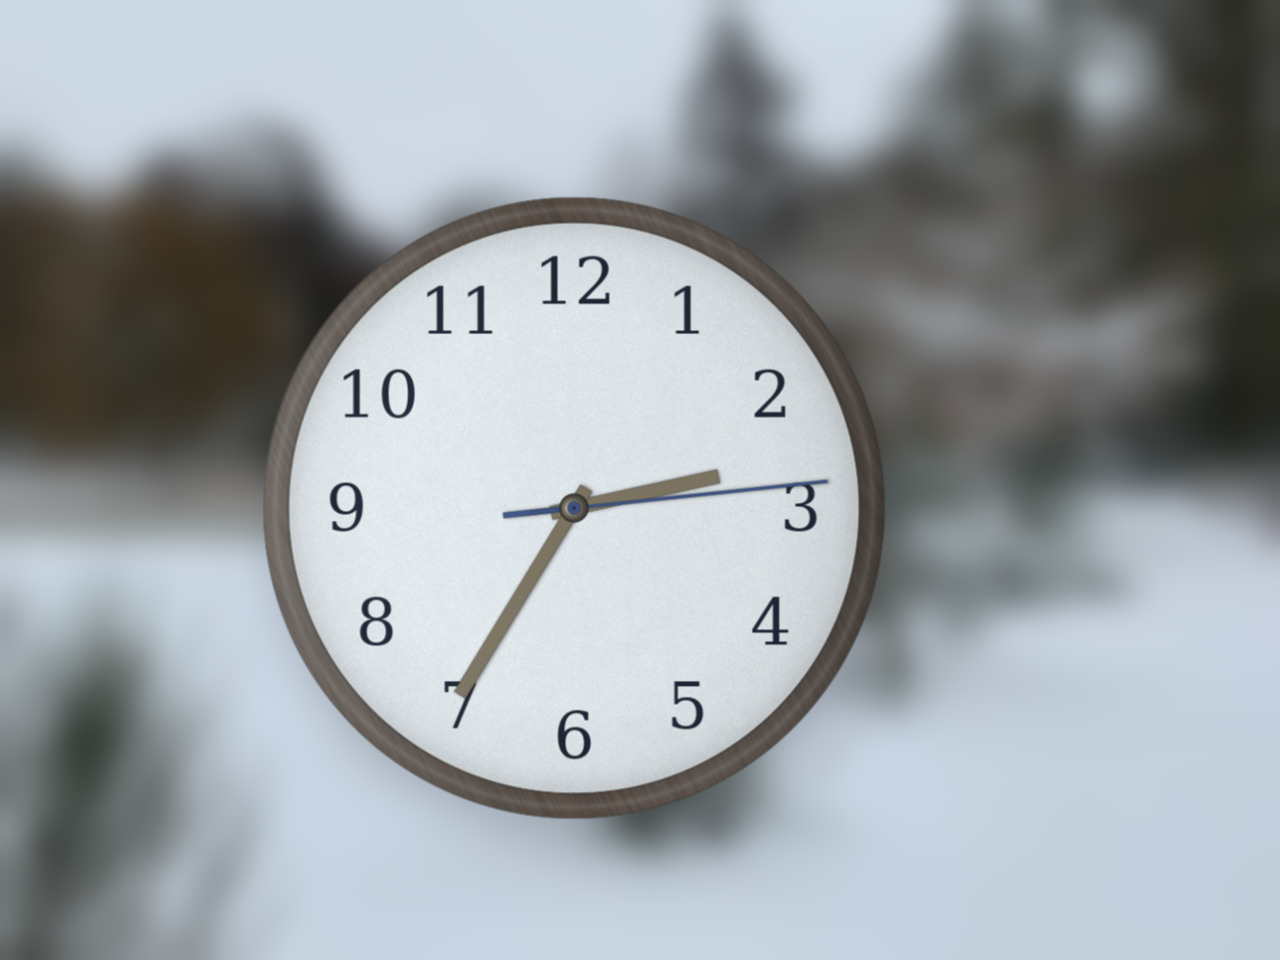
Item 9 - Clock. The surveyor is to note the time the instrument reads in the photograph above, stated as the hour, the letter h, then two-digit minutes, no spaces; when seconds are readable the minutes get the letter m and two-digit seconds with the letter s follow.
2h35m14s
